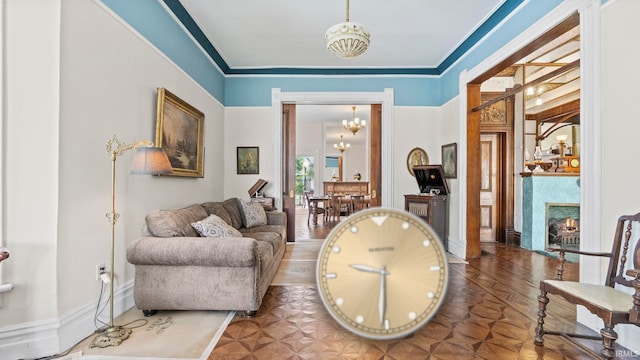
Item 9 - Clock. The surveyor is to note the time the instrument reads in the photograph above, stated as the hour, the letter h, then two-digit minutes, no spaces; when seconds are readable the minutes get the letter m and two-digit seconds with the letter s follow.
9h31
